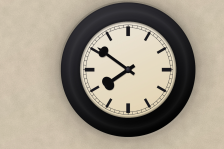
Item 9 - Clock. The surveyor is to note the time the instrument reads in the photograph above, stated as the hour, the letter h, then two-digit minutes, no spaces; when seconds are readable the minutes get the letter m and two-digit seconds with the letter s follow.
7h51
